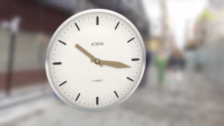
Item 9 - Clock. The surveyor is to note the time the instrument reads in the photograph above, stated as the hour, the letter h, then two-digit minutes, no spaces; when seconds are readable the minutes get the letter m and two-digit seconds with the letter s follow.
10h17
